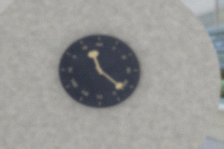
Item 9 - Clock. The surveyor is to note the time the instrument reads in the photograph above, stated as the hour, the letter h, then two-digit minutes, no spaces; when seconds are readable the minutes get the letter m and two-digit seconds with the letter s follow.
11h22
